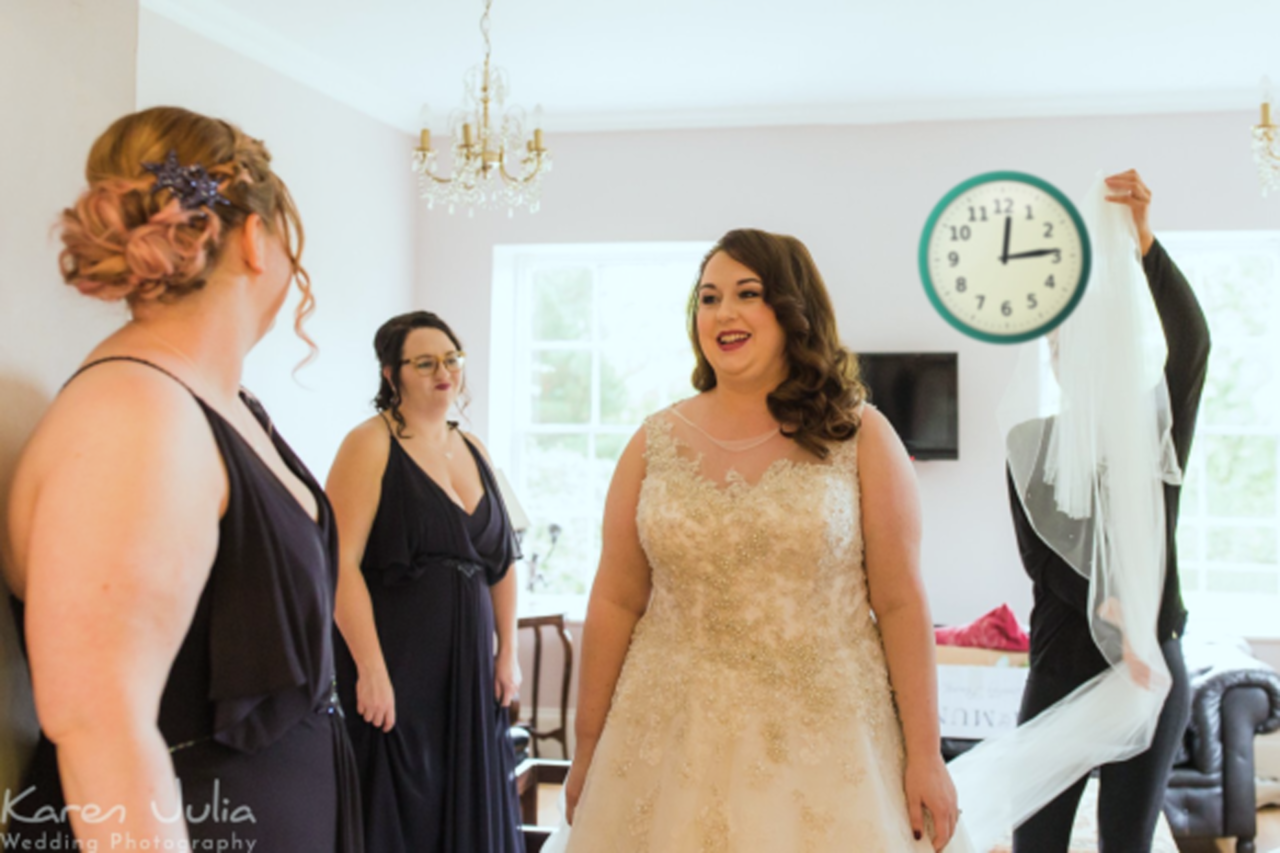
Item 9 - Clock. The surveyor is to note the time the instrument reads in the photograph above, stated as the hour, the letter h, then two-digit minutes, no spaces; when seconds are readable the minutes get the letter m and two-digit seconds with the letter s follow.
12h14
